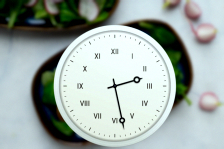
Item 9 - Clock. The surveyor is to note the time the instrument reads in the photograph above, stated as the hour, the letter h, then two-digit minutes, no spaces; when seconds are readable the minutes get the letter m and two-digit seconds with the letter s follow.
2h28
